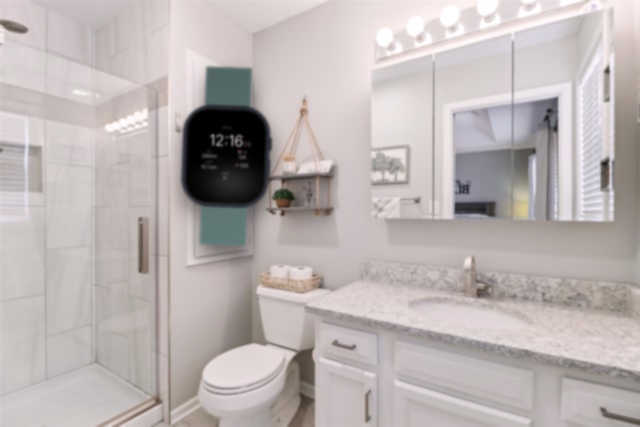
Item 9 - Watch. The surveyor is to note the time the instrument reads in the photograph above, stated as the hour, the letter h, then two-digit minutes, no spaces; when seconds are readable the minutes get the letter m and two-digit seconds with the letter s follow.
12h16
